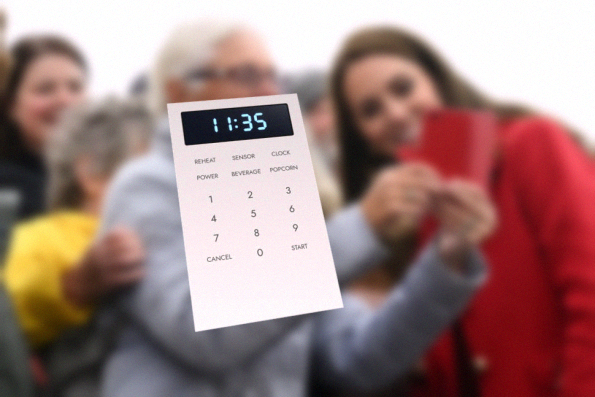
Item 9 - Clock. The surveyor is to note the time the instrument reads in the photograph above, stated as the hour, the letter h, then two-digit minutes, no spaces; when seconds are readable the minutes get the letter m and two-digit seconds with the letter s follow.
11h35
